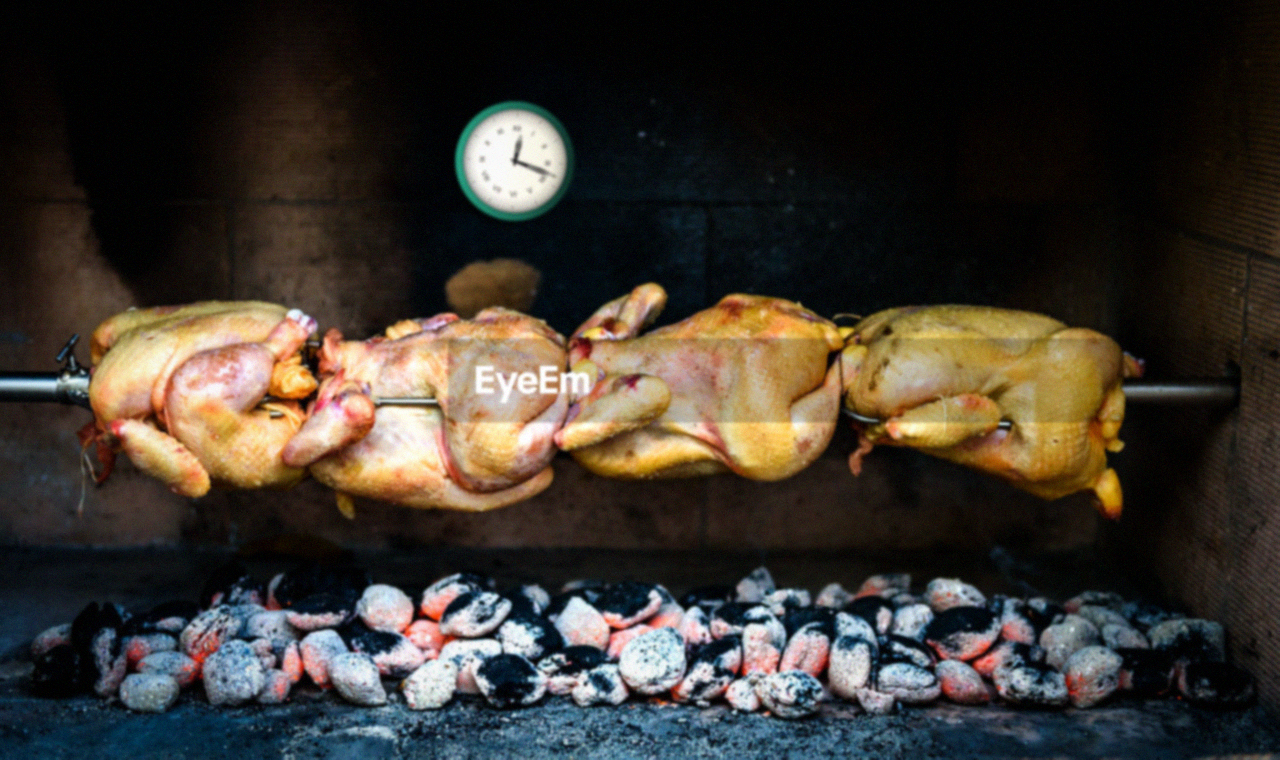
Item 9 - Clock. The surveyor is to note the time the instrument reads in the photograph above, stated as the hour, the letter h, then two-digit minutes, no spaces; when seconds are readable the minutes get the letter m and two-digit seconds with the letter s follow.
12h18
